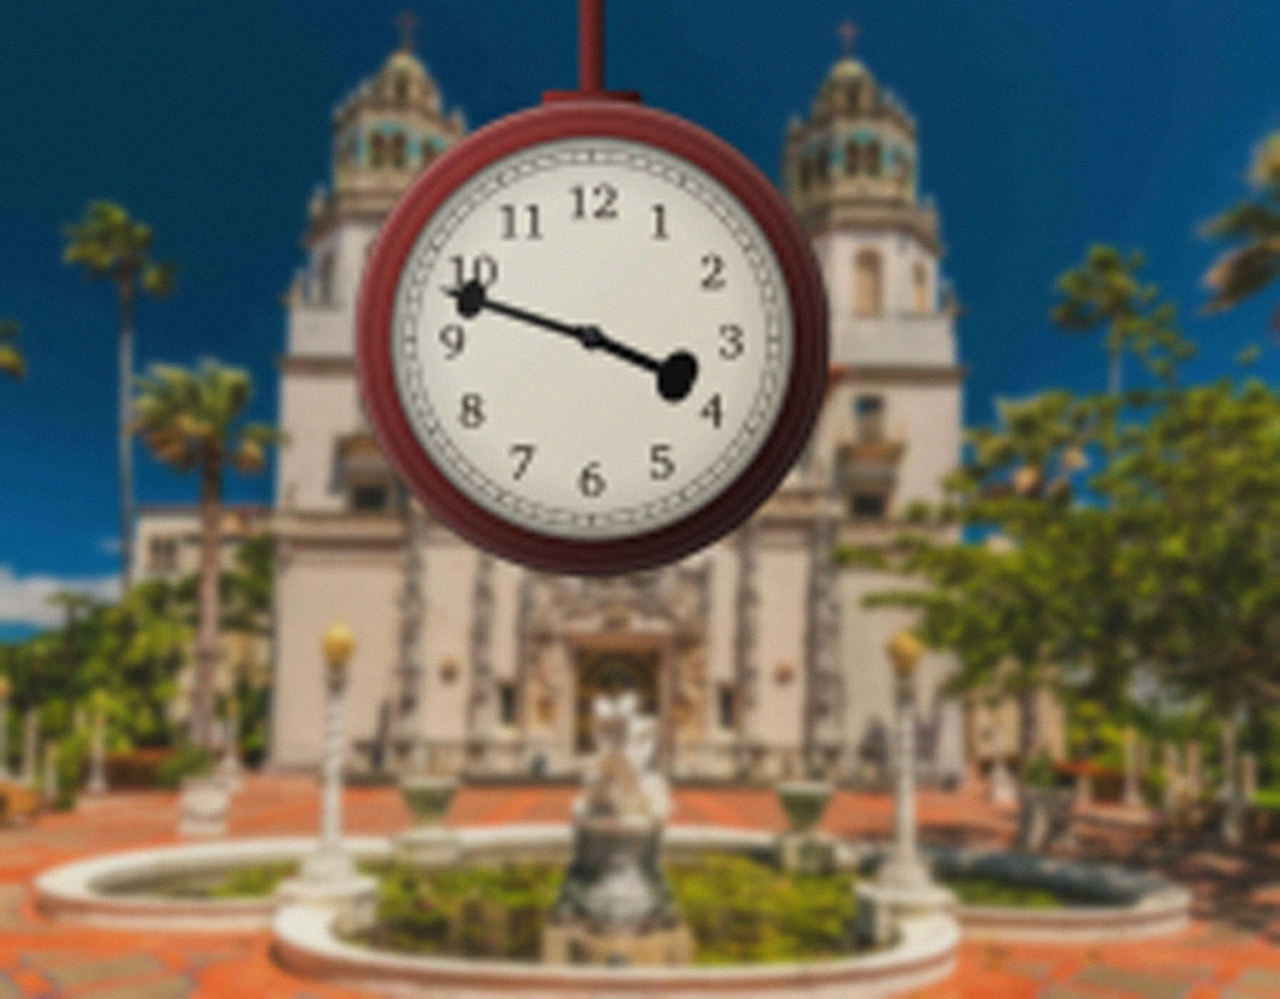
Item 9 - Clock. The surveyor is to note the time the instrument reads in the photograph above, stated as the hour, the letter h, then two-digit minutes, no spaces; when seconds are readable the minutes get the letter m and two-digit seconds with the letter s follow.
3h48
